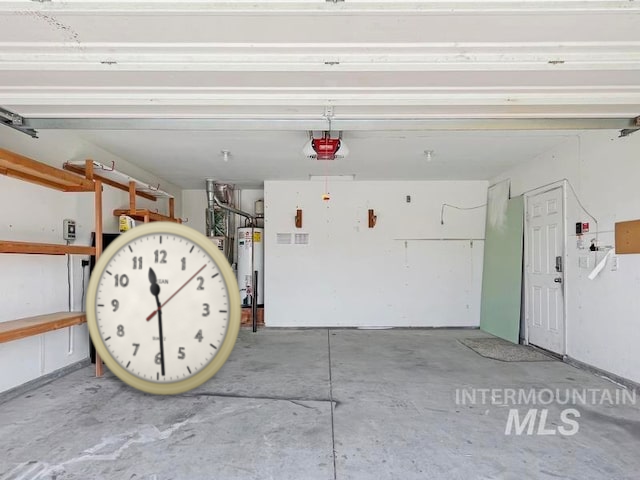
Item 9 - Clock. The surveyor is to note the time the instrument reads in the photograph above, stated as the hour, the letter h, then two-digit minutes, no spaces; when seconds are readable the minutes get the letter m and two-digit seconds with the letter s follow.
11h29m08s
